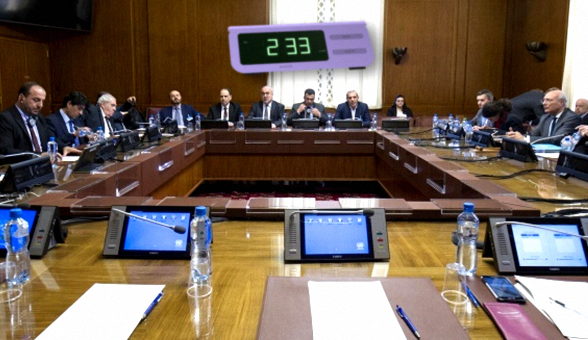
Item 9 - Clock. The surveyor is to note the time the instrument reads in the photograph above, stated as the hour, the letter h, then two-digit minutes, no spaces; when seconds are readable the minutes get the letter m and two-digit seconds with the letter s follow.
2h33
